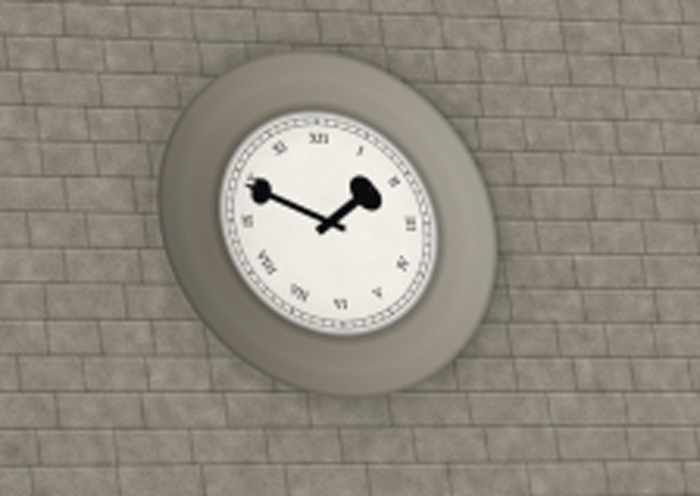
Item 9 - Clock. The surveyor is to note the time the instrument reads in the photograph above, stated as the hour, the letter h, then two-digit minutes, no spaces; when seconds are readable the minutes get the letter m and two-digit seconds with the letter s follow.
1h49
